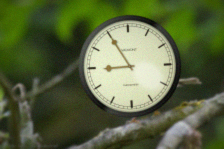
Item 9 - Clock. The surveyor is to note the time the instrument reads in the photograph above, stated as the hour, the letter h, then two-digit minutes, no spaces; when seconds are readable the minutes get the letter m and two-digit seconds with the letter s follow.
8h55
